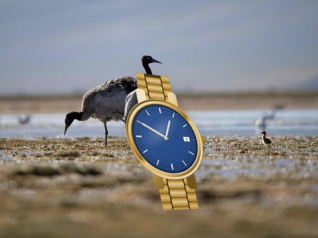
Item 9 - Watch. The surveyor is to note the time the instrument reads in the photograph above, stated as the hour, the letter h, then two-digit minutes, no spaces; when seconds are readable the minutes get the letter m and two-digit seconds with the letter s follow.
12h50
